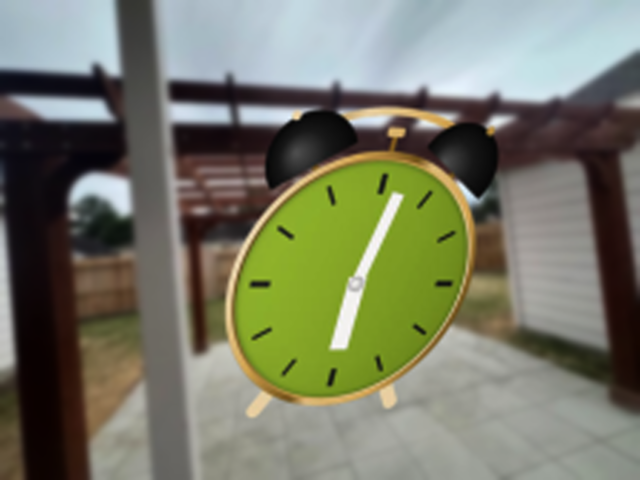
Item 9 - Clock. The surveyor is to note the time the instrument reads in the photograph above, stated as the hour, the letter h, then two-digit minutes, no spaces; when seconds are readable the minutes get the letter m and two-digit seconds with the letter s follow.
6h02
